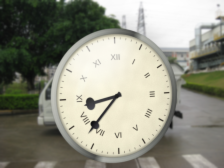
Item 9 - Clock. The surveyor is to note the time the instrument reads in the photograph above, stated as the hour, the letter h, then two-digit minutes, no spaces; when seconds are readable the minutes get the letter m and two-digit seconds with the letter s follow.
8h37
